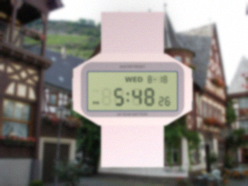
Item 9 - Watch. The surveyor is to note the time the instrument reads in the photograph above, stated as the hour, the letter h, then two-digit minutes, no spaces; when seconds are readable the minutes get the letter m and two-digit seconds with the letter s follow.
5h48
